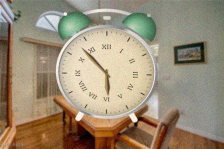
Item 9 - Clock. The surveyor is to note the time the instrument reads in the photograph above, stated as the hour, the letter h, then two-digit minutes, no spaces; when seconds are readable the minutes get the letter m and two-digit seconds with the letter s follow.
5h53
